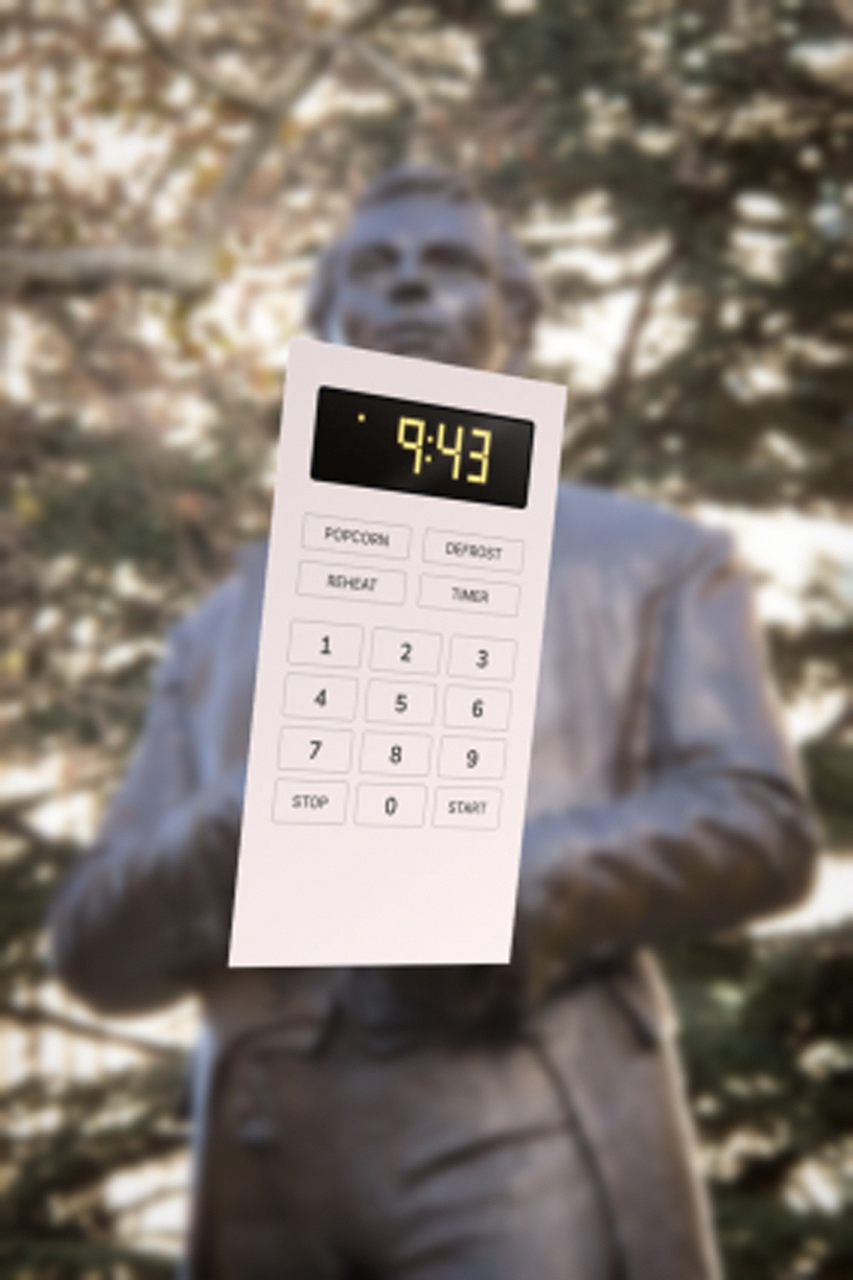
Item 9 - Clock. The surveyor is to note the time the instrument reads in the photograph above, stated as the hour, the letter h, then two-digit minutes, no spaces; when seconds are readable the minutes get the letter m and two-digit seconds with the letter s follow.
9h43
